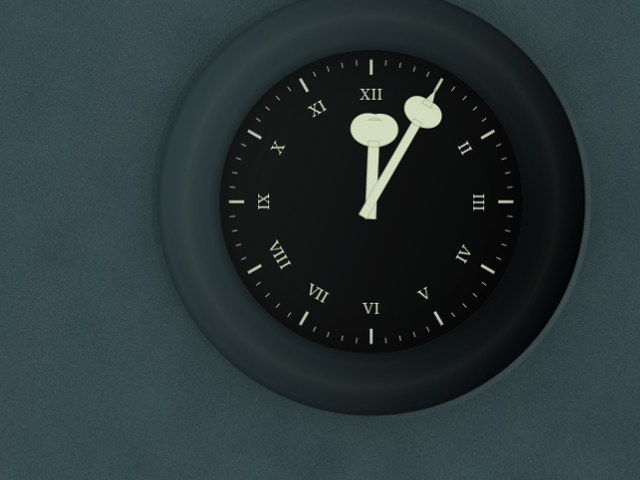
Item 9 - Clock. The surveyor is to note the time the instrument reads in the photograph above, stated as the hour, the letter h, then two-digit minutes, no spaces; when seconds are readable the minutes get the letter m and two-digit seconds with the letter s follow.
12h05
